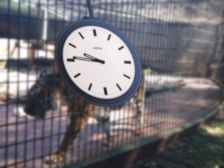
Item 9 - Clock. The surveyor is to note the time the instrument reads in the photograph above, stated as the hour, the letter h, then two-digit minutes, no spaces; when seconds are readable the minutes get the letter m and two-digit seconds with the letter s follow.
9h46
